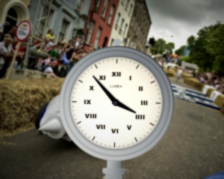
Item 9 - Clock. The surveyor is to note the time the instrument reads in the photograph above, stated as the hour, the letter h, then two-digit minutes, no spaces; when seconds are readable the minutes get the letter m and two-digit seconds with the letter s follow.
3h53
